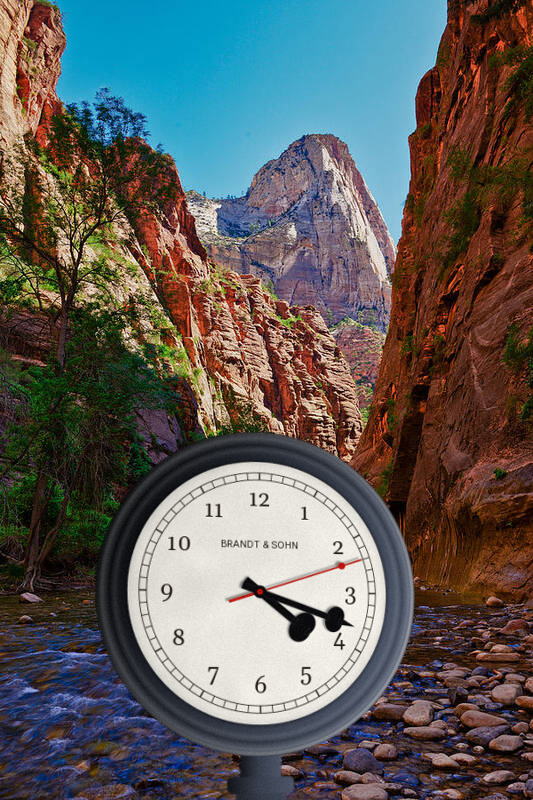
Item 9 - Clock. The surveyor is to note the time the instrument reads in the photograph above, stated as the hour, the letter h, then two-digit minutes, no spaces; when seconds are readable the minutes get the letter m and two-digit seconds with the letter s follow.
4h18m12s
